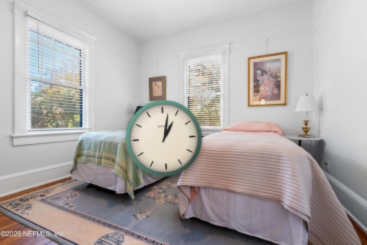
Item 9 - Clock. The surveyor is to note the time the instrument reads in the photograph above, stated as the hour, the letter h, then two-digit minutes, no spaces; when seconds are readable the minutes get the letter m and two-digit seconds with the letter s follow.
1h02
